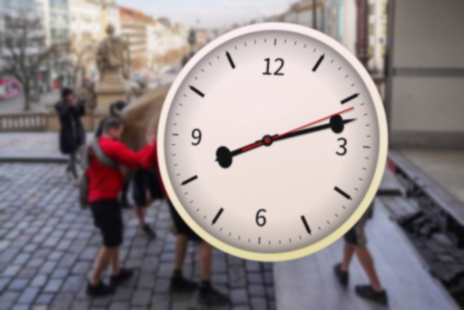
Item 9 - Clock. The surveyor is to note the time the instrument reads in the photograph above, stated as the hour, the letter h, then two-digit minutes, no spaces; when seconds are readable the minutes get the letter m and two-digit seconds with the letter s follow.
8h12m11s
